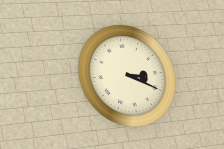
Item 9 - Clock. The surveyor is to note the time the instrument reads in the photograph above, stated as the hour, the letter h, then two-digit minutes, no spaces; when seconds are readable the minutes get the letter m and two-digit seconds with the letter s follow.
3h20
